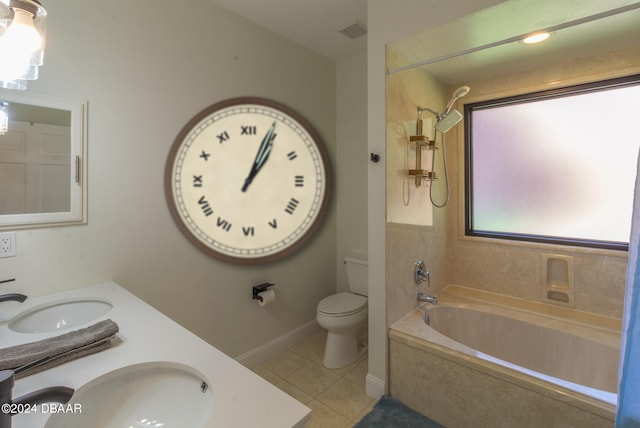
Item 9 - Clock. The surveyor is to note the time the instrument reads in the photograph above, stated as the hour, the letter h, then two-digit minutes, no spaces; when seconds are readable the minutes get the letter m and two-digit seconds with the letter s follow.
1h04
